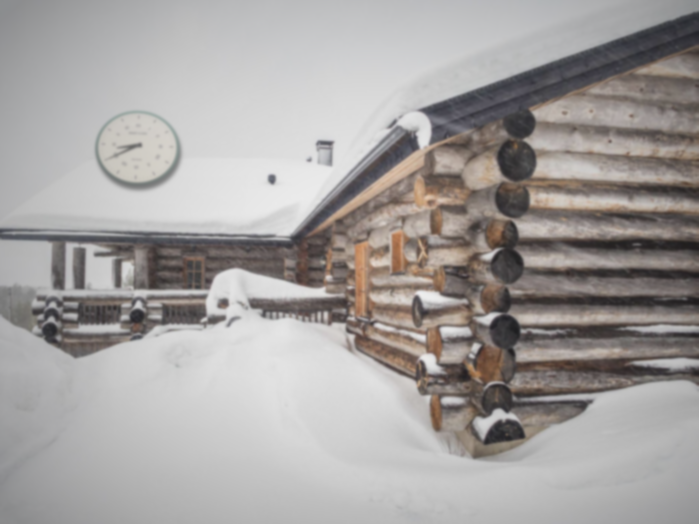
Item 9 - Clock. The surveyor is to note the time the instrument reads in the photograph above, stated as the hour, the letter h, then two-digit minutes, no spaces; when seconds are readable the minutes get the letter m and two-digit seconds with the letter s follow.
8h40
